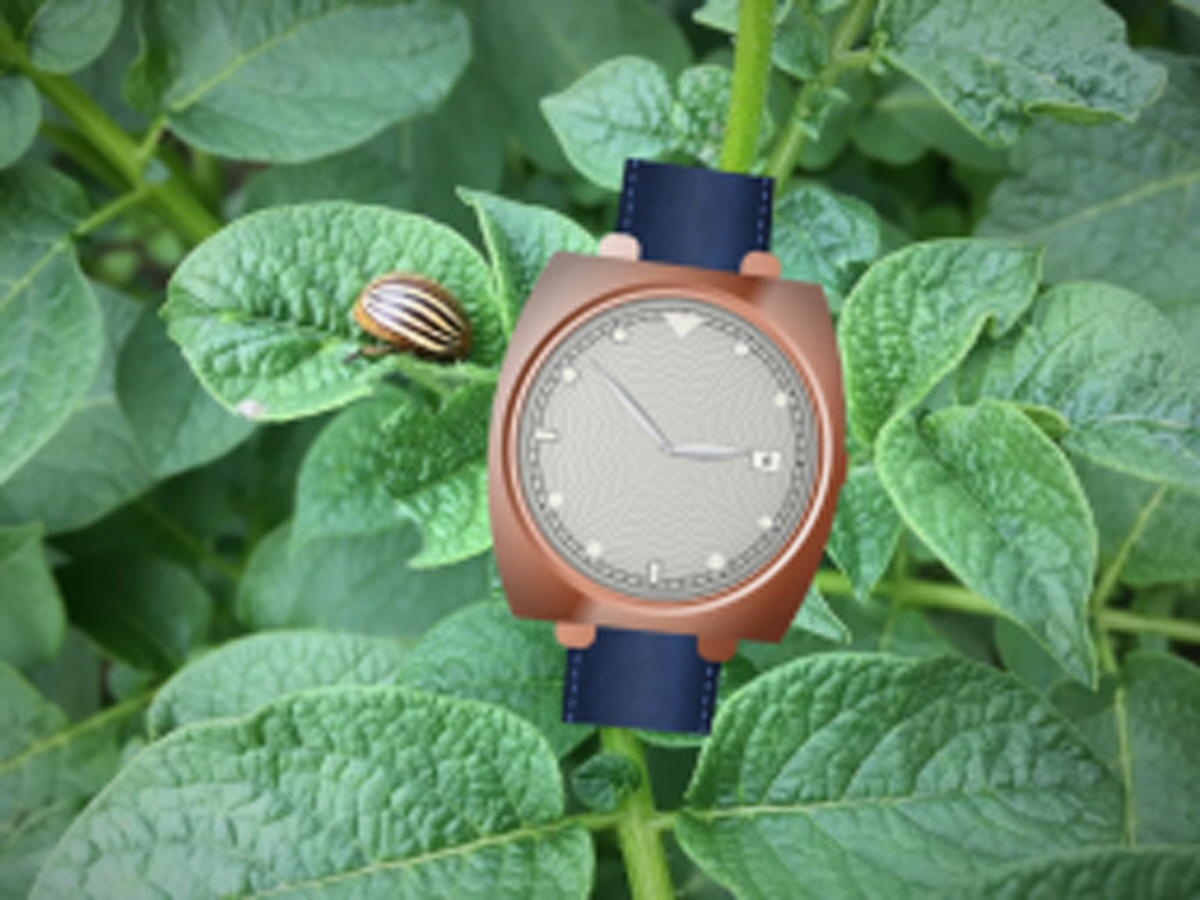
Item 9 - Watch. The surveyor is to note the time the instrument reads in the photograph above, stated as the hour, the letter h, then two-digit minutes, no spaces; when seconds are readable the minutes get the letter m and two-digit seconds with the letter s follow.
2h52
